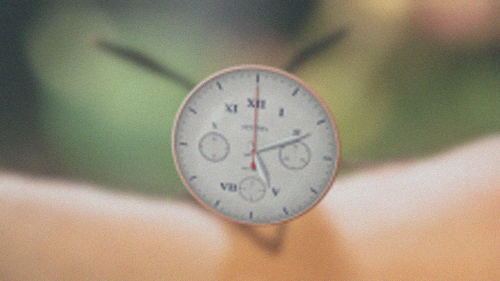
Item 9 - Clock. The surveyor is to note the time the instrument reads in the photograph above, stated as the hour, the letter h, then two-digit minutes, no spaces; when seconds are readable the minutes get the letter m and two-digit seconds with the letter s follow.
5h11
